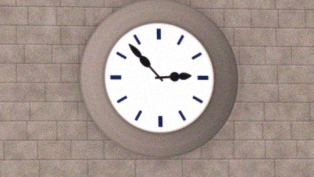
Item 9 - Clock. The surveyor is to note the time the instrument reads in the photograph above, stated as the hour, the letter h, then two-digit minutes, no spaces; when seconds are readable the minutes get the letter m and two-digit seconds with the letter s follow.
2h53
